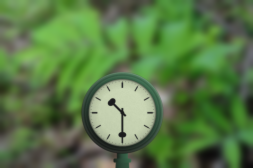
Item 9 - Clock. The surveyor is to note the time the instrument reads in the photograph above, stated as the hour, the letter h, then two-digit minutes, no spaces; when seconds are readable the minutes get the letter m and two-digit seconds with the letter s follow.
10h30
